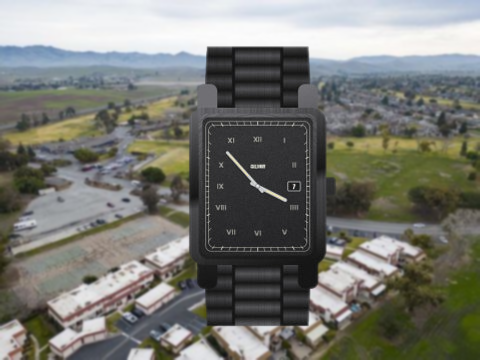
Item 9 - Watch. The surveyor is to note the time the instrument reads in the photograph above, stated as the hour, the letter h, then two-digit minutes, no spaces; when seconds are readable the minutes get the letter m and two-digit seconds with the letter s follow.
3h53
